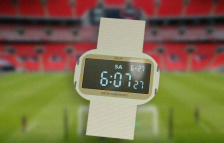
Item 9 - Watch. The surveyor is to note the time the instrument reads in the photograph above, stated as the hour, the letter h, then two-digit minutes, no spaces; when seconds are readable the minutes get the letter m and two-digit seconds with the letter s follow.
6h07m27s
